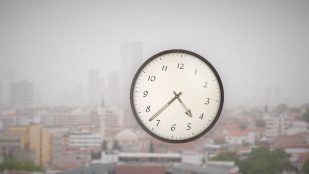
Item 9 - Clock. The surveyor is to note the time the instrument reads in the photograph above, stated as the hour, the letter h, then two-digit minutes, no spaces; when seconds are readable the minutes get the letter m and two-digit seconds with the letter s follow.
4h37
